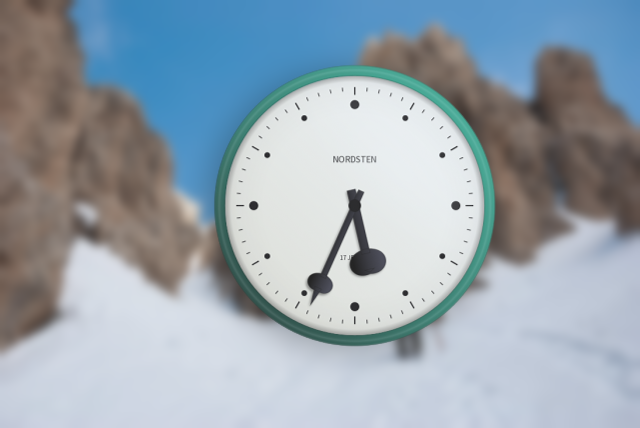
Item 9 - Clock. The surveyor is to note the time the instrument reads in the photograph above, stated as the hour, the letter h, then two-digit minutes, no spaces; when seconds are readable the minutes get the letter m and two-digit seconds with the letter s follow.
5h34
